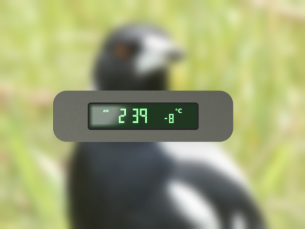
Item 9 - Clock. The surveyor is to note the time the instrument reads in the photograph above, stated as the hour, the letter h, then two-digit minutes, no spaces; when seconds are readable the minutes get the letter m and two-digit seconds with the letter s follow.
2h39
